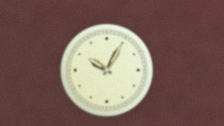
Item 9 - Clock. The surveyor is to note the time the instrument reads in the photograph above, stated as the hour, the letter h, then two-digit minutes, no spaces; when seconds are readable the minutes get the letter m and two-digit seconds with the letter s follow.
10h05
